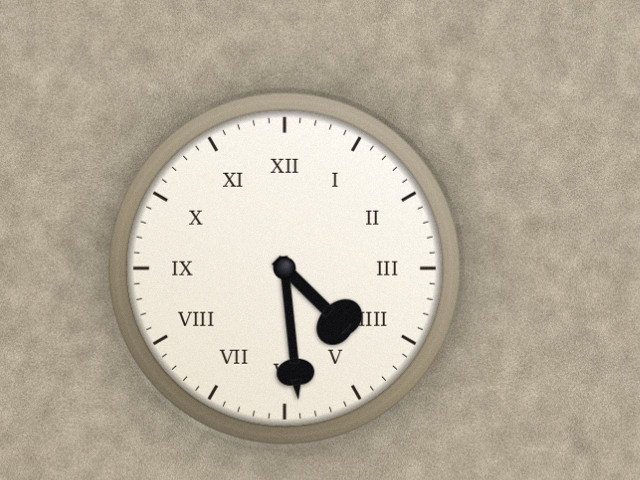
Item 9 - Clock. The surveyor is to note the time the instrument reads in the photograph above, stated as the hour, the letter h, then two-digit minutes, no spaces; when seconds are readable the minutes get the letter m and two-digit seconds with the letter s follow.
4h29
